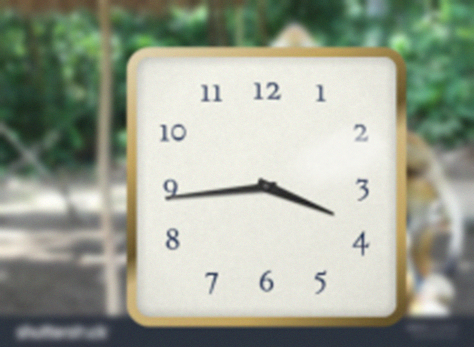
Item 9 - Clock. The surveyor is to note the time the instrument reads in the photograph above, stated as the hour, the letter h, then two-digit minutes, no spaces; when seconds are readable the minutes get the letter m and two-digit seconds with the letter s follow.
3h44
